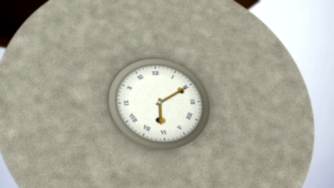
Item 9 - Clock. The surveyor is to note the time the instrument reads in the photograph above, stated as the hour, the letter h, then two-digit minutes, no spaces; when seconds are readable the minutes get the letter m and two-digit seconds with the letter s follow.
6h10
